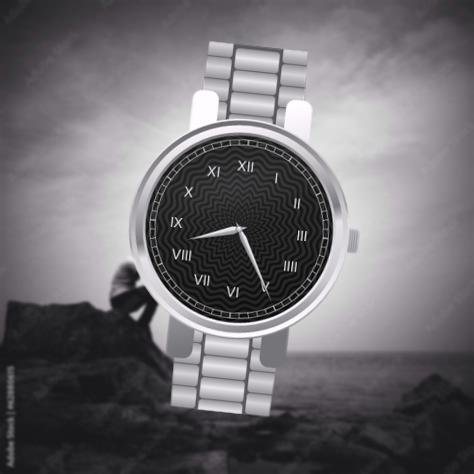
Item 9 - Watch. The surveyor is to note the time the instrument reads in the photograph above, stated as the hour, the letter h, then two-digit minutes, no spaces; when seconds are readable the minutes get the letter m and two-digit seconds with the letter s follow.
8h25
